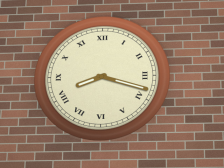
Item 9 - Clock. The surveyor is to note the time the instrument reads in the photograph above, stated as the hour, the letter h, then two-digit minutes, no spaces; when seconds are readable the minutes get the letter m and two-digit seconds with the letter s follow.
8h18
